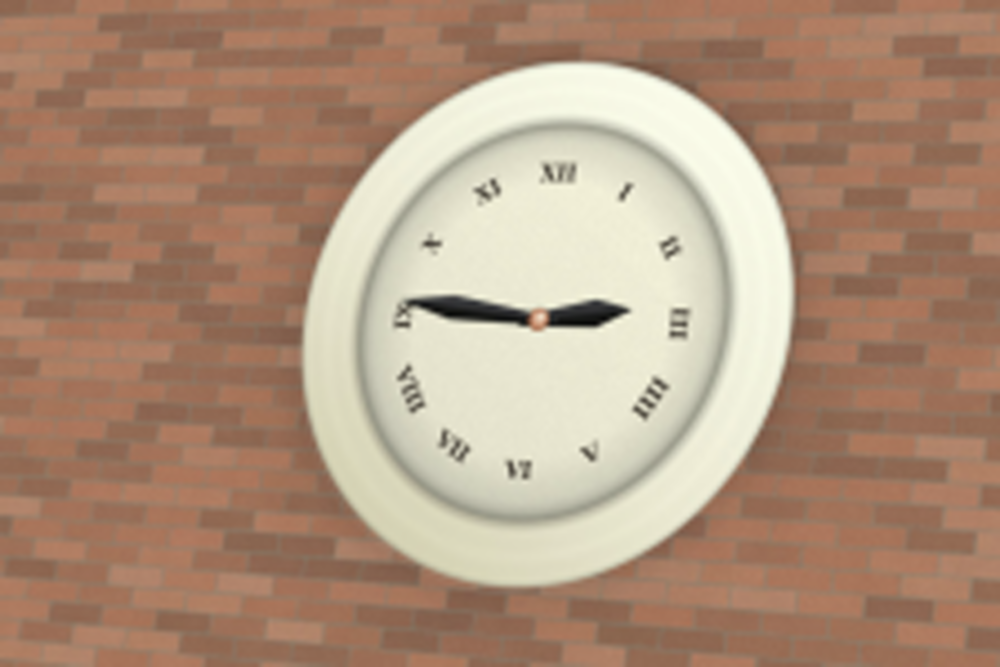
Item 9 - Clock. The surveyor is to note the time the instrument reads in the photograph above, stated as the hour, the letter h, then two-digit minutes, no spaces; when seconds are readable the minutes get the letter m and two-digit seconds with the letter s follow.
2h46
